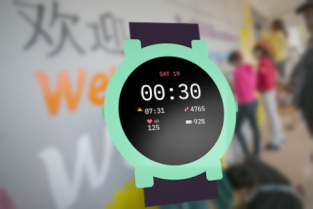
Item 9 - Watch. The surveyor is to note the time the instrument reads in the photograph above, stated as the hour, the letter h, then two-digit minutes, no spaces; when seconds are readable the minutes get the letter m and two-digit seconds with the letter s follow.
0h30
